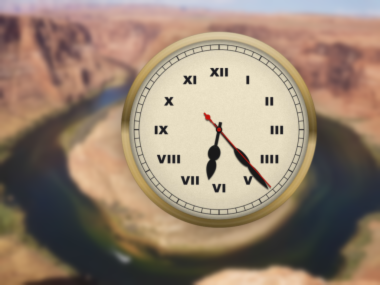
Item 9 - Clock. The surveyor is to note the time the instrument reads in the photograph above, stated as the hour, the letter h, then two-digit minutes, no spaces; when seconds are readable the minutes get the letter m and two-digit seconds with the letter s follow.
6h23m23s
